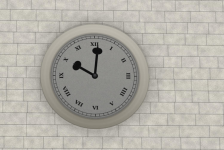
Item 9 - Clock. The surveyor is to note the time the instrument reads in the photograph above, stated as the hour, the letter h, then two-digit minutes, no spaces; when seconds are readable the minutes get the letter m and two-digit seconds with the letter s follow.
10h01
